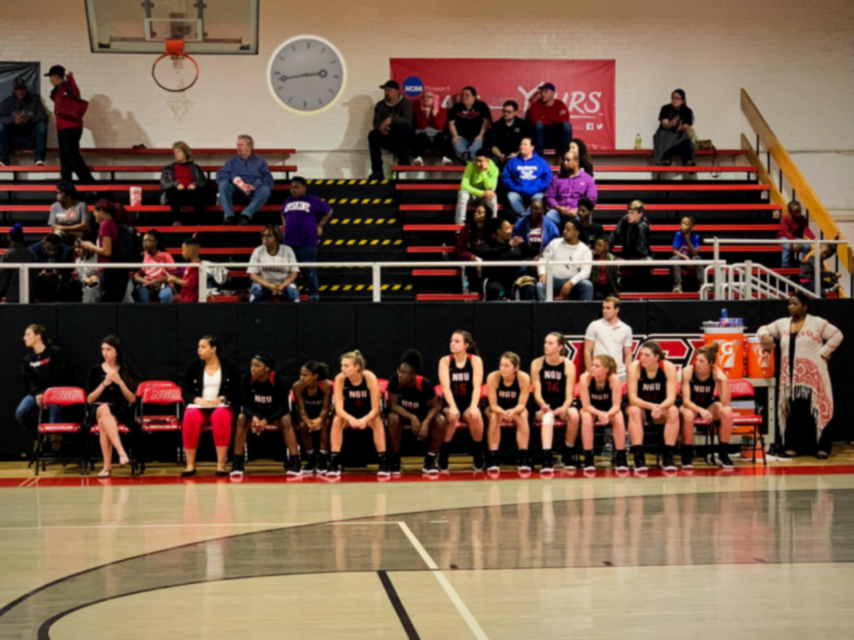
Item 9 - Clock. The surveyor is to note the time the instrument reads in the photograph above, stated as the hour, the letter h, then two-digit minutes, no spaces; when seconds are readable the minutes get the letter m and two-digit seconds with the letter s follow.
2h43
